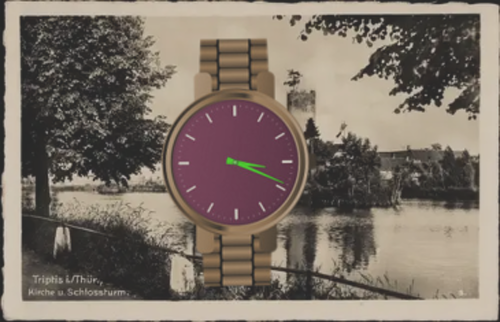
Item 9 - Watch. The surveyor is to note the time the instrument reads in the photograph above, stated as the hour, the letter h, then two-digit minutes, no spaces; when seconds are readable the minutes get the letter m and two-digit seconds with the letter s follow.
3h19
